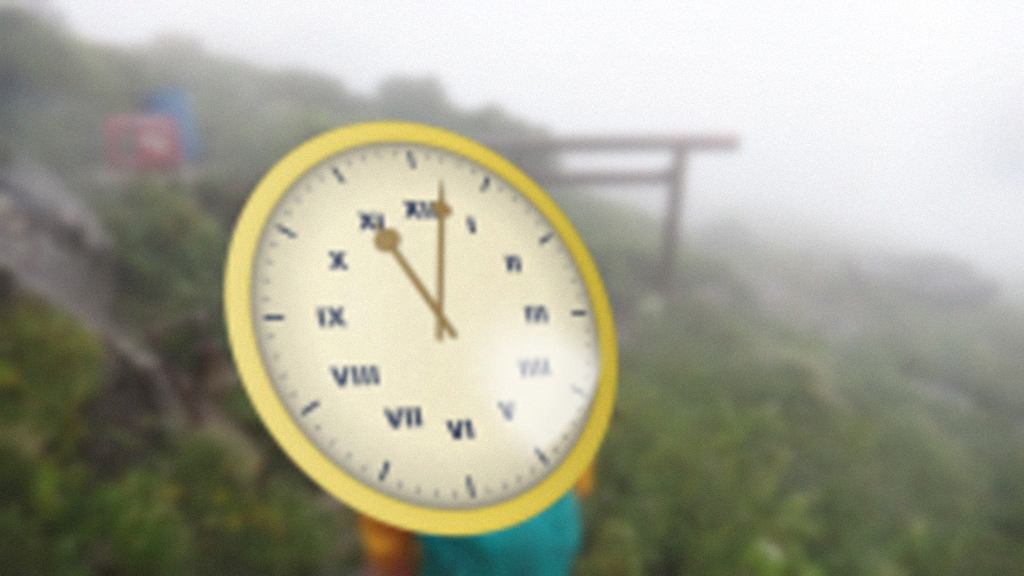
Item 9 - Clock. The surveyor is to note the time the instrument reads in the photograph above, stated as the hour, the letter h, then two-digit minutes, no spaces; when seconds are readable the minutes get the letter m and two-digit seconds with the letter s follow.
11h02
